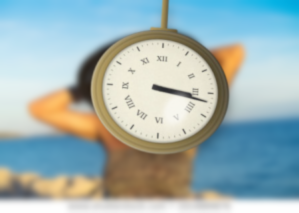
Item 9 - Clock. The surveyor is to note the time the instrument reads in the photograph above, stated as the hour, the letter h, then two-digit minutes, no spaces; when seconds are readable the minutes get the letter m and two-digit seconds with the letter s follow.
3h17
